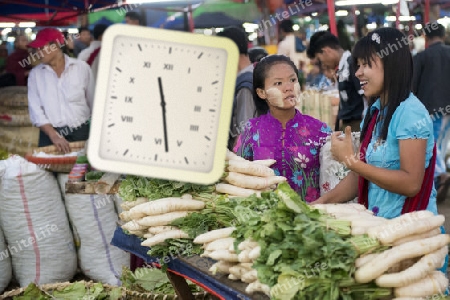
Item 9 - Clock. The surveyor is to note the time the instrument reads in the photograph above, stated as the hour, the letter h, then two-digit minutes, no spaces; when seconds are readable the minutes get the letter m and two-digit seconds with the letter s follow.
11h28
